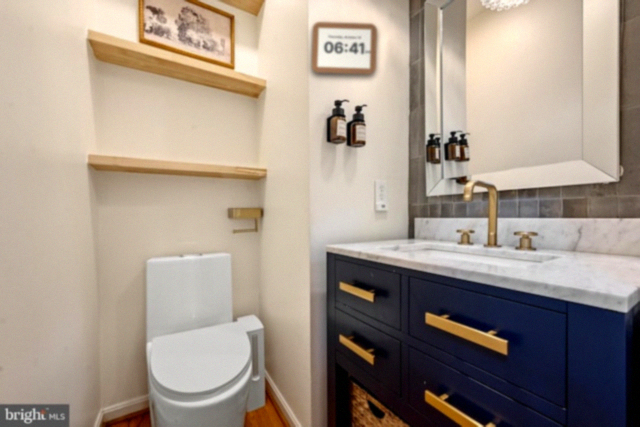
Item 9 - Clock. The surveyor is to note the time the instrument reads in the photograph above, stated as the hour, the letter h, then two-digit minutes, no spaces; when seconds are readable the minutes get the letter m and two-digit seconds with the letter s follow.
6h41
